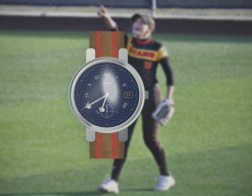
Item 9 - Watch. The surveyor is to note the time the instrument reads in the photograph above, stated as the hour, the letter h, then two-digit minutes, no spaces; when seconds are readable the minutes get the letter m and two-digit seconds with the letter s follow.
6h40
